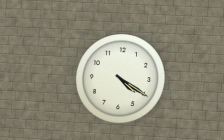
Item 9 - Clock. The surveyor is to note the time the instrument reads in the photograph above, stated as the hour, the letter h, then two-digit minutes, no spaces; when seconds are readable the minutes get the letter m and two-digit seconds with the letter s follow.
4h20
